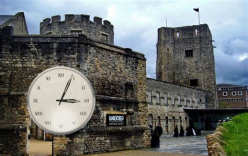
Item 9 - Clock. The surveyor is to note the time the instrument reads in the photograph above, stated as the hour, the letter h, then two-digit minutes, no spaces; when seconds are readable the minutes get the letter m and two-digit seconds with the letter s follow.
3h04
